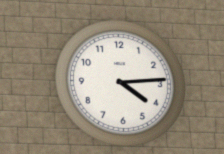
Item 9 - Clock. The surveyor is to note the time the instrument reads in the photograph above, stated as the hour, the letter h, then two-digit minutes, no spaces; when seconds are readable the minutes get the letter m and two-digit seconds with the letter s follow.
4h14
